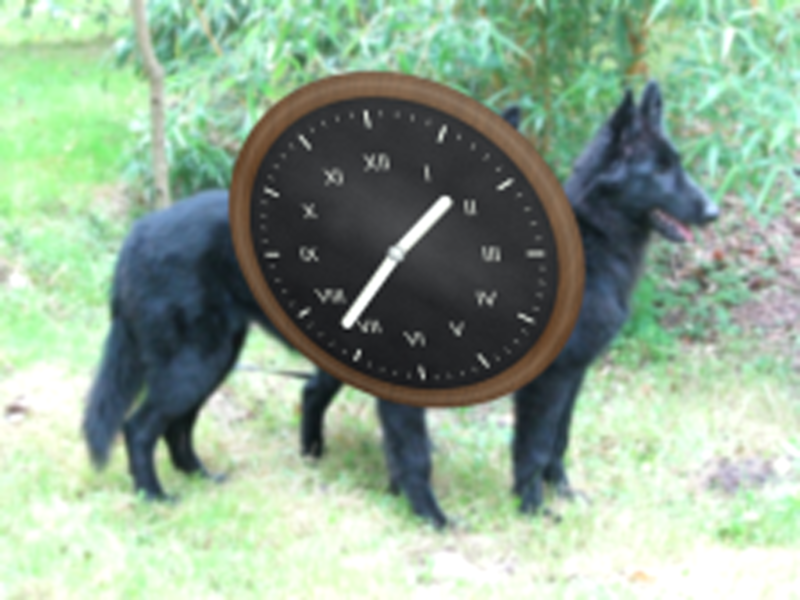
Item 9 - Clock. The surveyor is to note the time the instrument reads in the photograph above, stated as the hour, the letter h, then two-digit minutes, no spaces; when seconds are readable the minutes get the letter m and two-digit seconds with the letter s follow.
1h37
